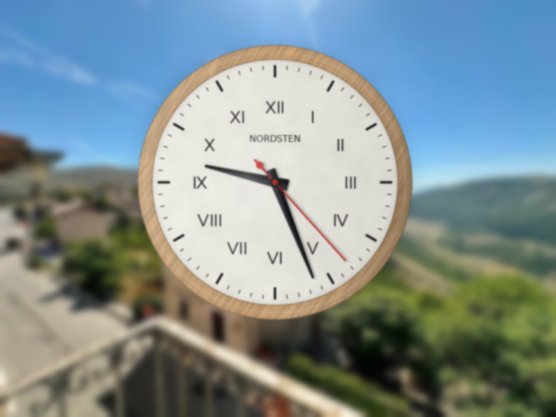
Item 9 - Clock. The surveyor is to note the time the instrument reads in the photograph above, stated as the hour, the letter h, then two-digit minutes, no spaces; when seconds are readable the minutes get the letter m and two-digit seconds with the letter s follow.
9h26m23s
